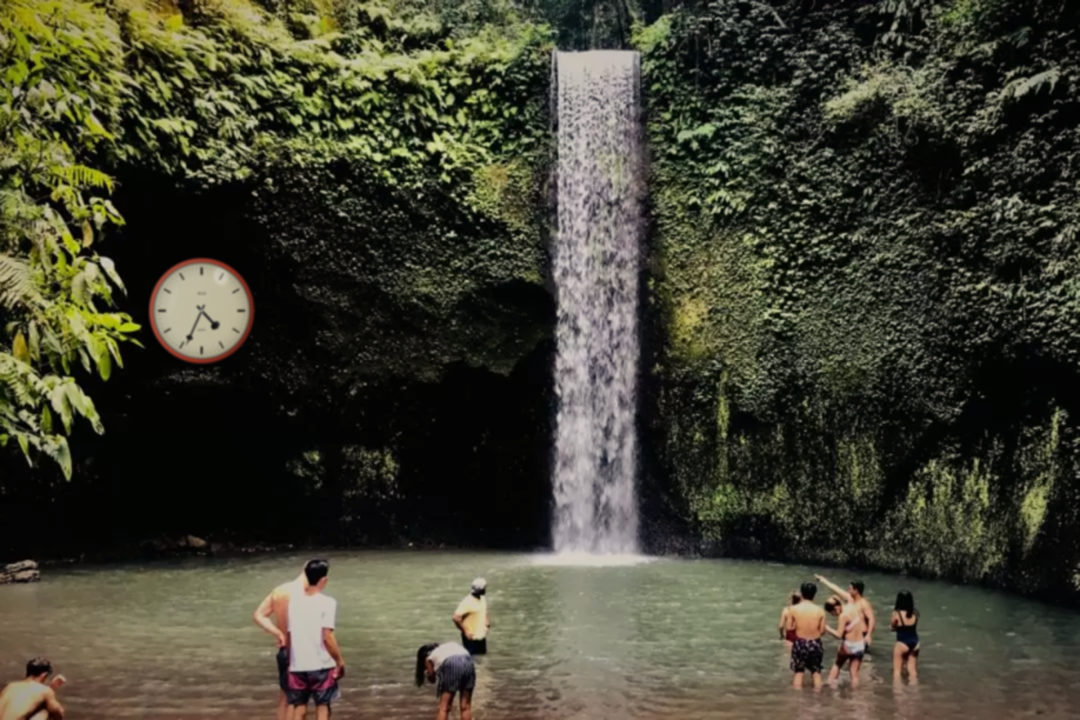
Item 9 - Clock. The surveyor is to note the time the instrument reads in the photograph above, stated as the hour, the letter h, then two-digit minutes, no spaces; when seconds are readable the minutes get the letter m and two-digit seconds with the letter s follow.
4h34
